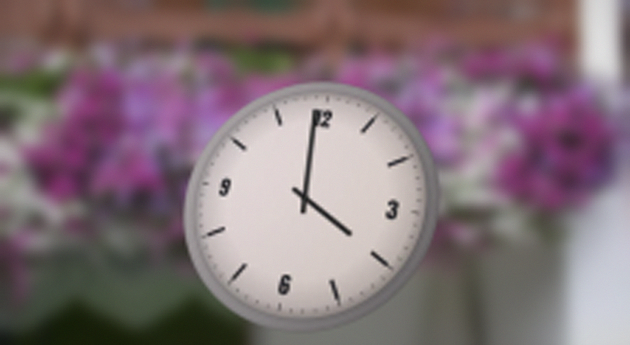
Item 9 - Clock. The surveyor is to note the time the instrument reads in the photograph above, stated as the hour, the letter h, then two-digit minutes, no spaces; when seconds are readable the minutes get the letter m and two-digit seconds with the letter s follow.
3h59
